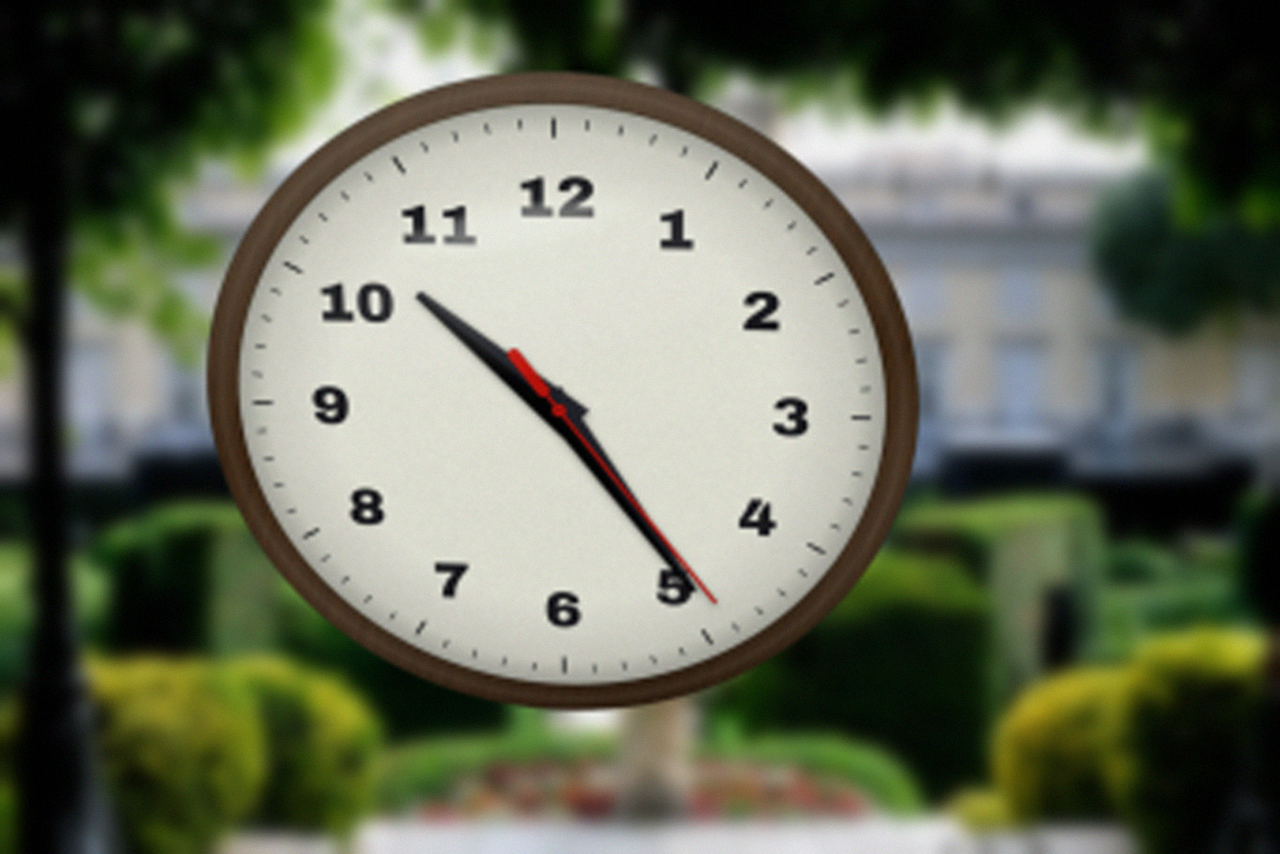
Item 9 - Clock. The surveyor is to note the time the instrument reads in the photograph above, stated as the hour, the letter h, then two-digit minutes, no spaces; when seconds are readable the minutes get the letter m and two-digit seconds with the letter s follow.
10h24m24s
